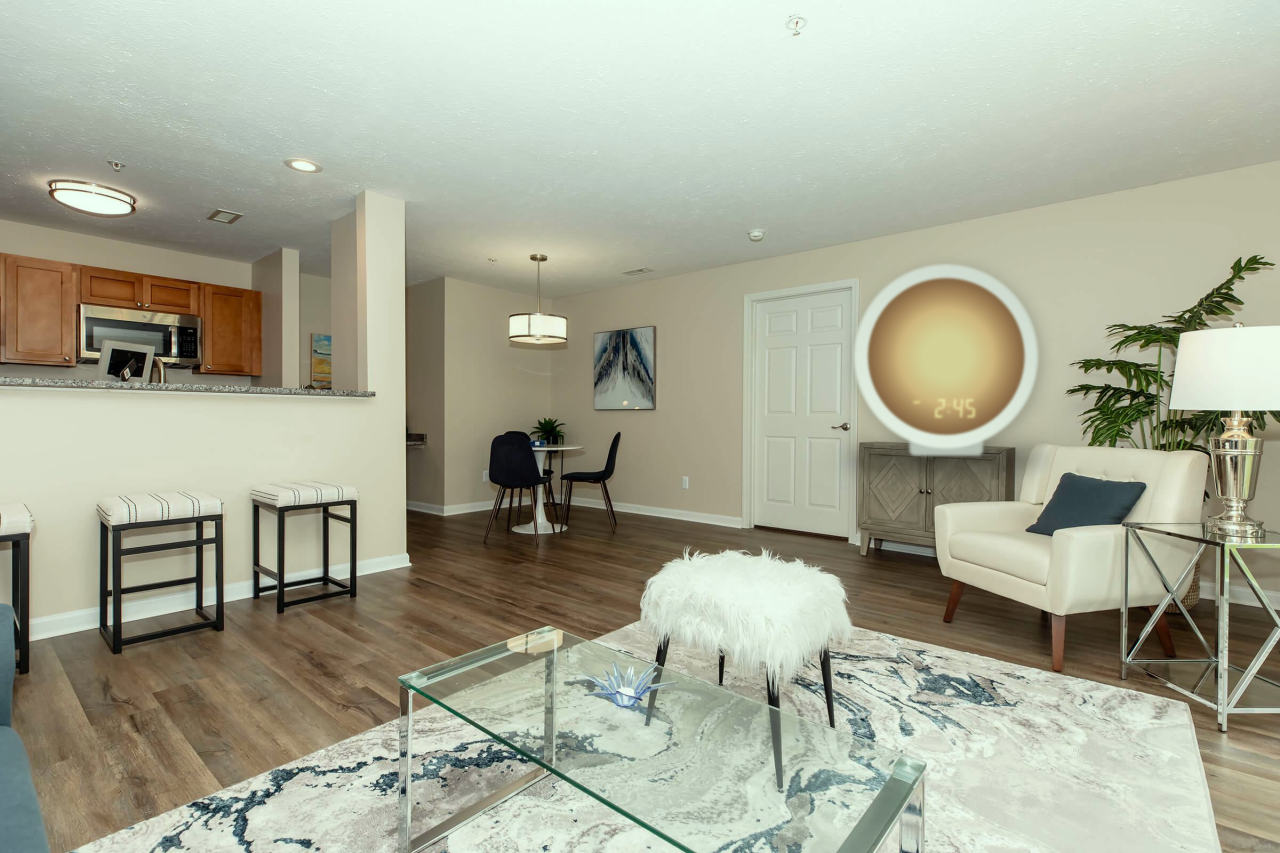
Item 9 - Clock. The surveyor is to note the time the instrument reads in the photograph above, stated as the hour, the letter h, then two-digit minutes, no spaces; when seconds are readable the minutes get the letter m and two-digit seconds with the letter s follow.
2h45
